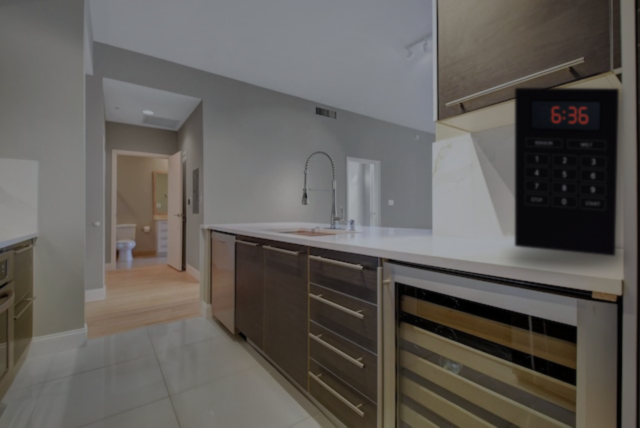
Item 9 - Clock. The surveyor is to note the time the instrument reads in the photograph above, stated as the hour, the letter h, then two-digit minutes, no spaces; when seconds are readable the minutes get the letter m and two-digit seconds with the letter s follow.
6h36
